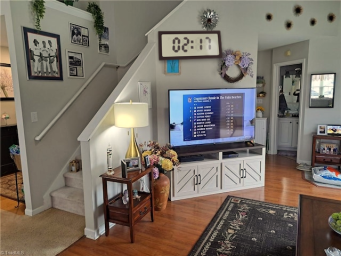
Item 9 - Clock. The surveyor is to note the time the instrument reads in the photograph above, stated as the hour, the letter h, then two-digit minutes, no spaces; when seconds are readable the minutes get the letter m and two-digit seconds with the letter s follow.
2h17
